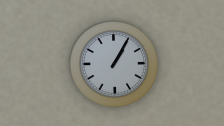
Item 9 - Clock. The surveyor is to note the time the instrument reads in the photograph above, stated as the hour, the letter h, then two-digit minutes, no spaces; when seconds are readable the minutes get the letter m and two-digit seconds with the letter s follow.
1h05
